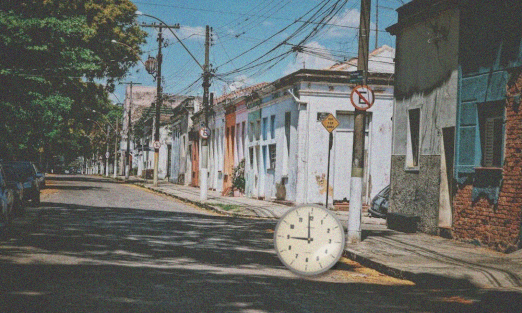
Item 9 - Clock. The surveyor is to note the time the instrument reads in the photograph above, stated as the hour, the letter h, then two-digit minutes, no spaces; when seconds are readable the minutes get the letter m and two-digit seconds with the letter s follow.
8h59
